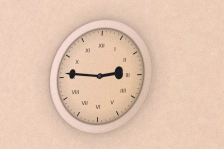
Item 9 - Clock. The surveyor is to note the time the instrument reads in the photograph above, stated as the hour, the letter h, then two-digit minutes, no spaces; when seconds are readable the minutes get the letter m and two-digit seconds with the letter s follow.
2h46
